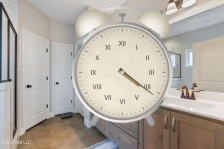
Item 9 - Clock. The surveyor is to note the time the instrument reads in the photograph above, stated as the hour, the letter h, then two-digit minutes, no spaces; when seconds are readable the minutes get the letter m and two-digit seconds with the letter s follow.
4h21
